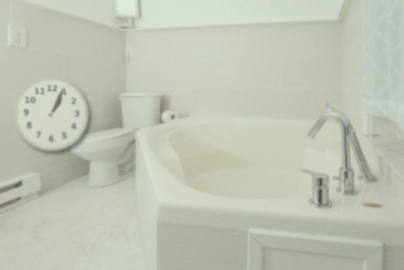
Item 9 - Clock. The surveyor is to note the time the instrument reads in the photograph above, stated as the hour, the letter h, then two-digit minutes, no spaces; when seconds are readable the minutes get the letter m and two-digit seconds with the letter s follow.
1h04
